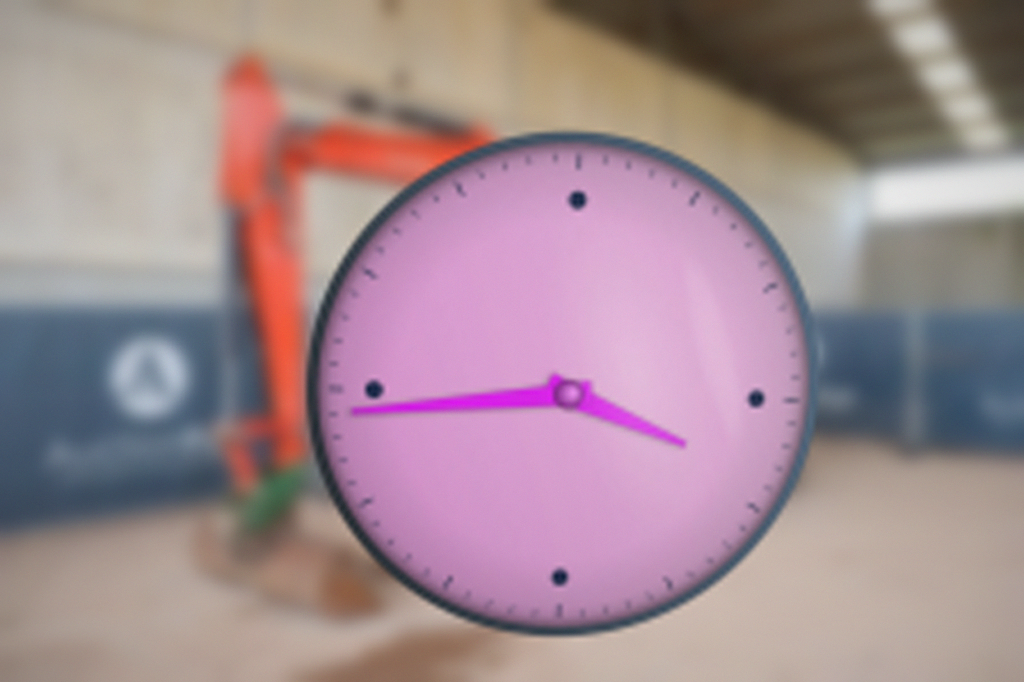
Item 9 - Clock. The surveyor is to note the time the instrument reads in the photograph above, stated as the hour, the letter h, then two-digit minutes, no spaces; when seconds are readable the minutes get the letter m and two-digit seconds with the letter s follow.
3h44
